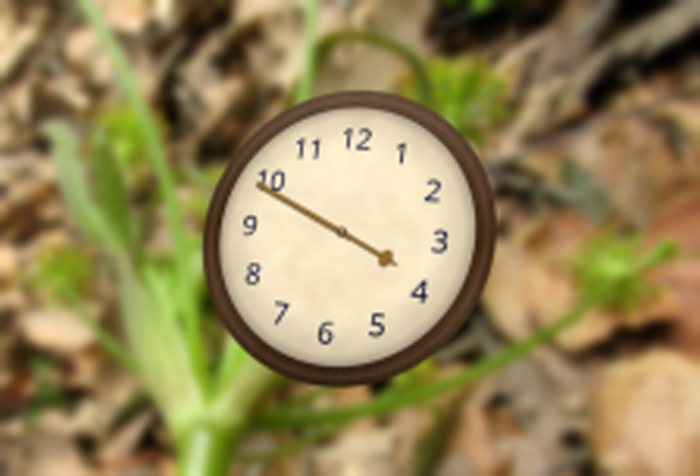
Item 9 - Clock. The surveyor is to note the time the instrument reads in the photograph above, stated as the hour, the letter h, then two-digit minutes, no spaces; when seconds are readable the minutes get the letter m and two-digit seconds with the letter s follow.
3h49
